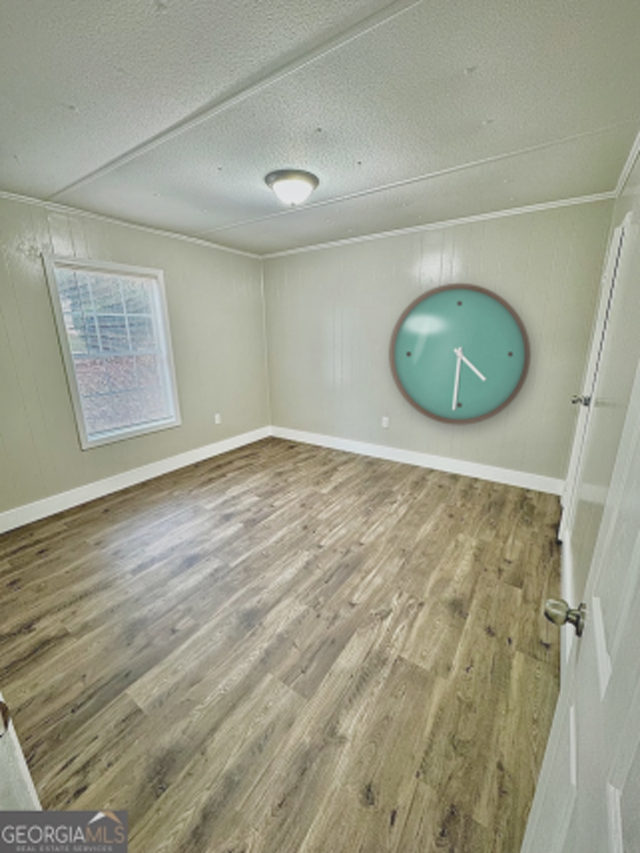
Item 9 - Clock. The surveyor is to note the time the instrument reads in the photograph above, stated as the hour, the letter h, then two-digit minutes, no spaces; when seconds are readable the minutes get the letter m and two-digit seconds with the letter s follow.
4h31
